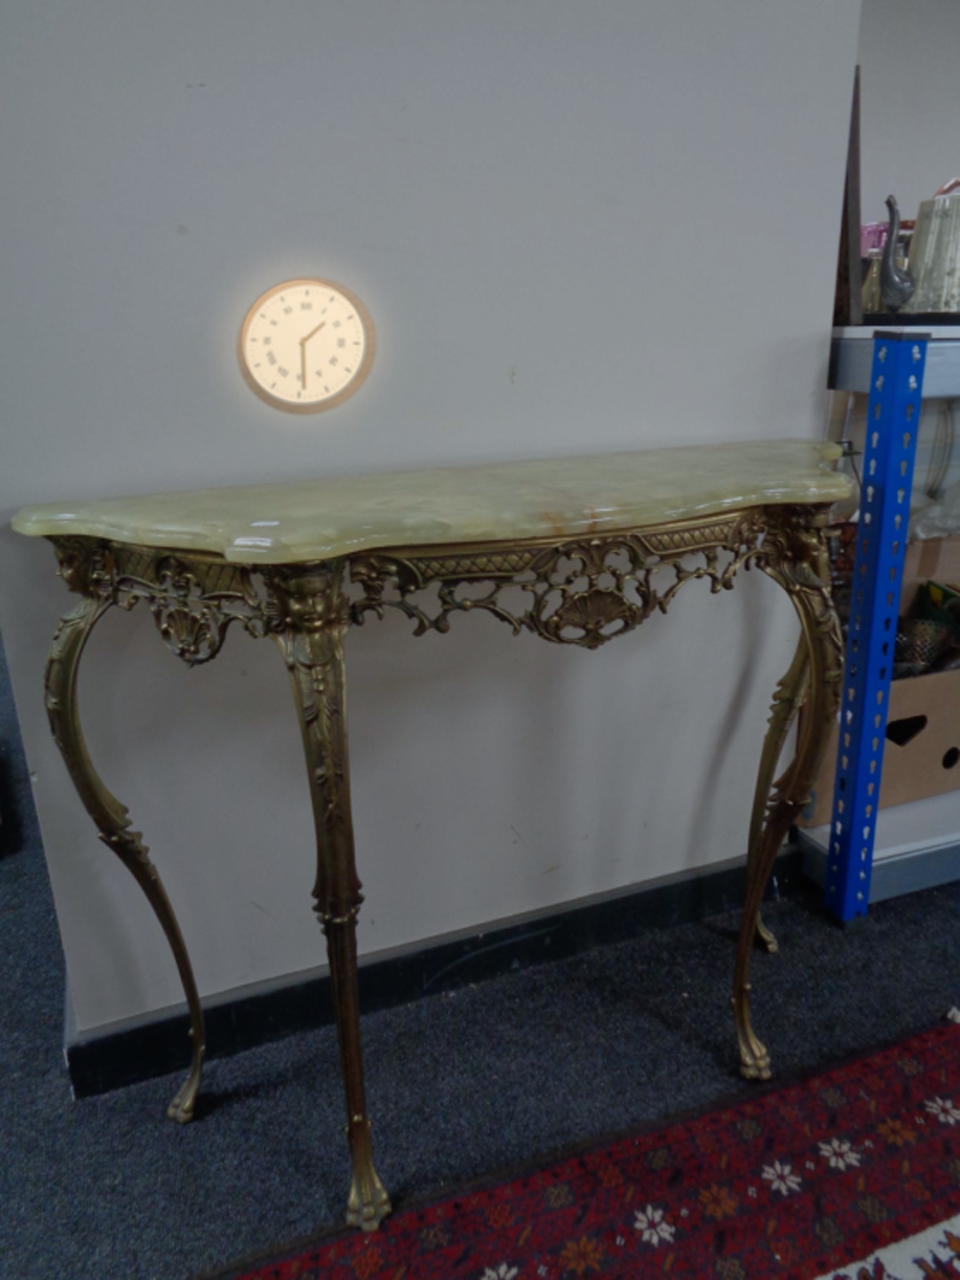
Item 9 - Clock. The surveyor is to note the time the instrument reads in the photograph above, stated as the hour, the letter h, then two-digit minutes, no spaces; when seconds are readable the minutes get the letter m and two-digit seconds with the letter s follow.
1h29
